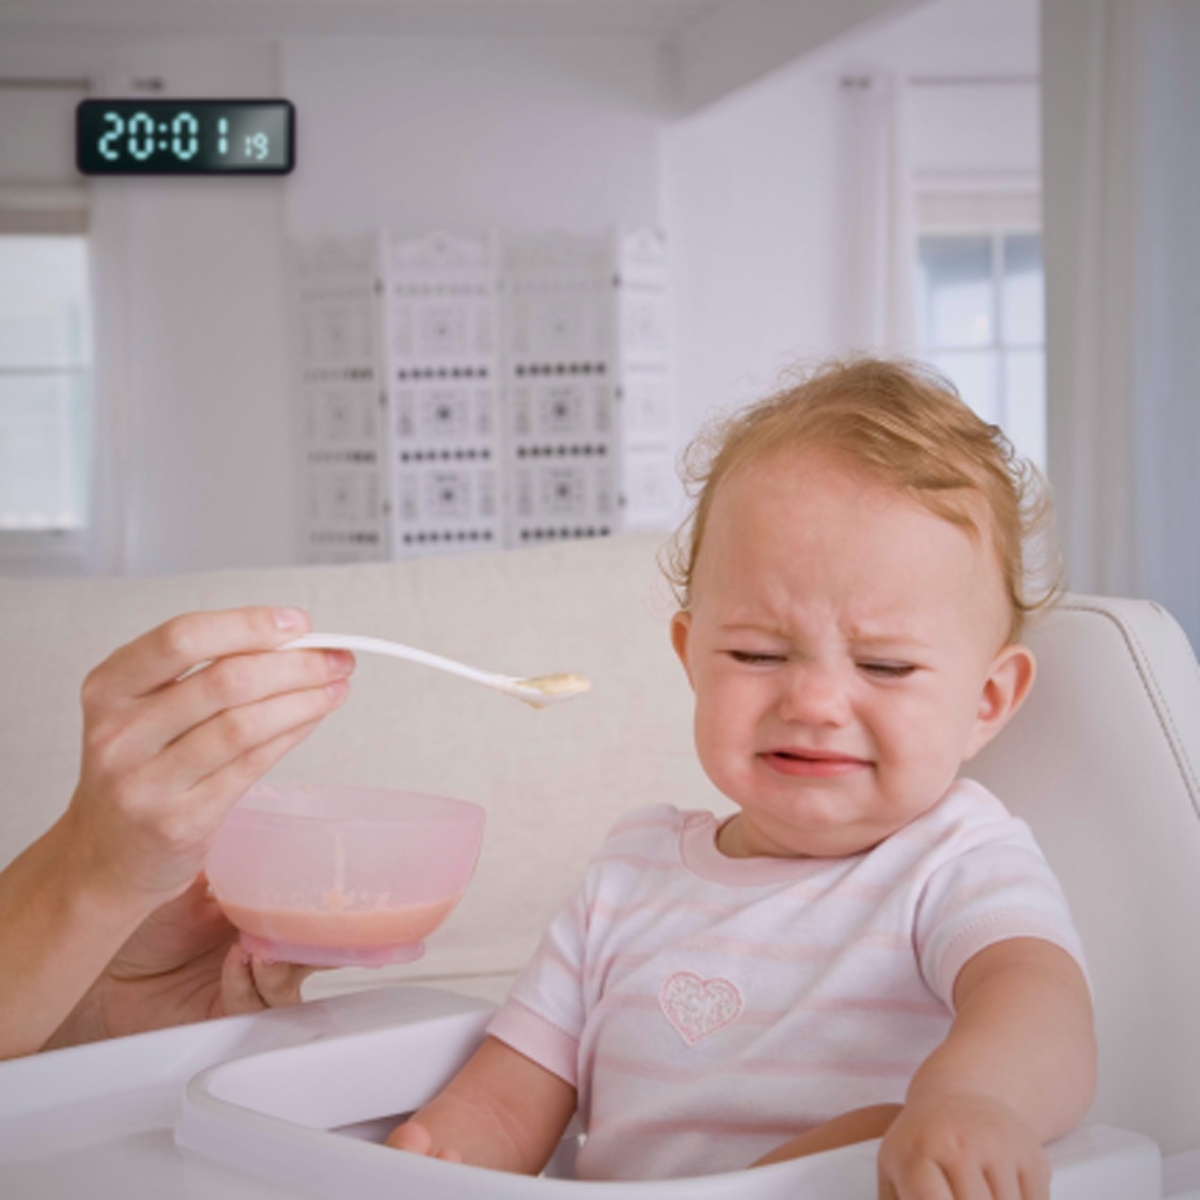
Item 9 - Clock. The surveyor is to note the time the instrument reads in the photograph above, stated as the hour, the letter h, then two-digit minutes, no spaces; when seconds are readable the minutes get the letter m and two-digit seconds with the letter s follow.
20h01m19s
